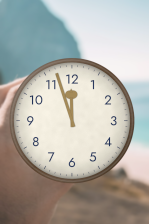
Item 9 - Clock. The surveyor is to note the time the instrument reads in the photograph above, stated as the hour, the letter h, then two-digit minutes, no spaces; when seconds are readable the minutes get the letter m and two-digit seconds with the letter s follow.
11h57
